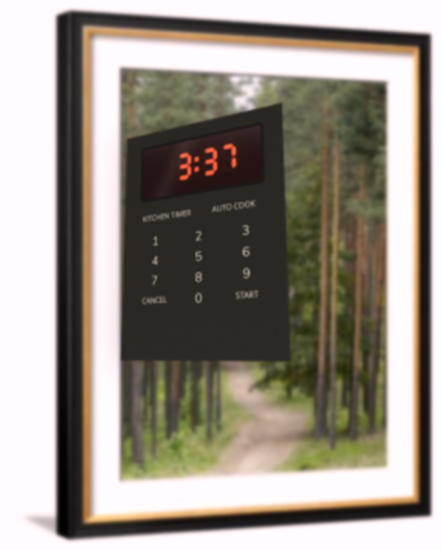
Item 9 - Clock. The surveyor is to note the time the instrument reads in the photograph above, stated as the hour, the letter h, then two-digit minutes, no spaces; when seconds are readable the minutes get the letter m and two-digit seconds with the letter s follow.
3h37
